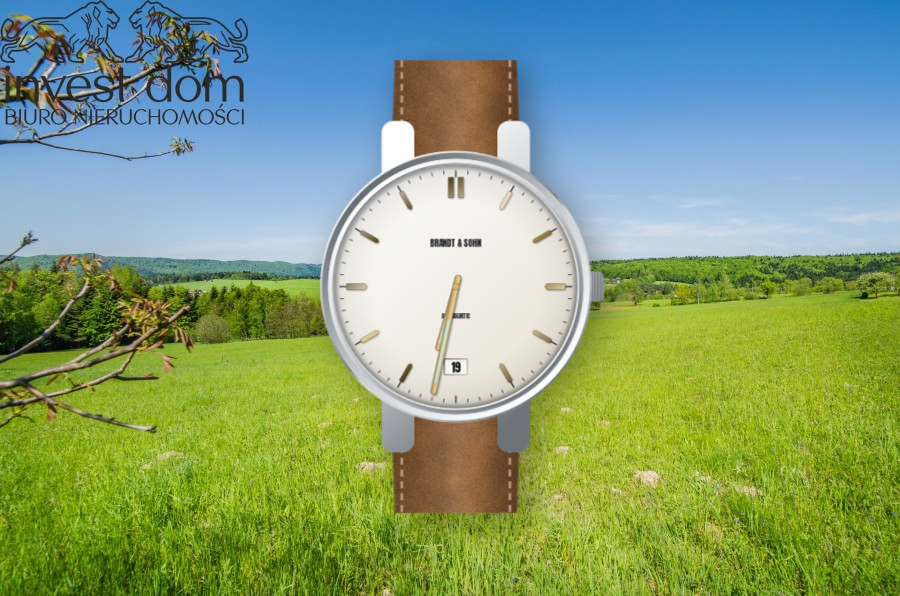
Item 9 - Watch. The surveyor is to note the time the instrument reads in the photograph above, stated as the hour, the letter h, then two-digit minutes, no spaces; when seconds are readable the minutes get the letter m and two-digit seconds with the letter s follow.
6h32
